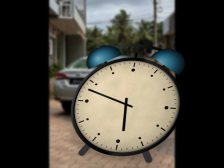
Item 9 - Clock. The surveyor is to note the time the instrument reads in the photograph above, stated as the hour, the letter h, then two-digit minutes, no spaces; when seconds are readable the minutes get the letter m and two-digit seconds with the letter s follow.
5h48
